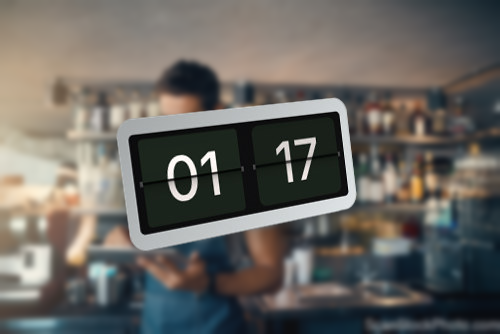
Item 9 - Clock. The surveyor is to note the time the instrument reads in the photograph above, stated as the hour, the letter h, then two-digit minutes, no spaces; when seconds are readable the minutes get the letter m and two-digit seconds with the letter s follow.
1h17
